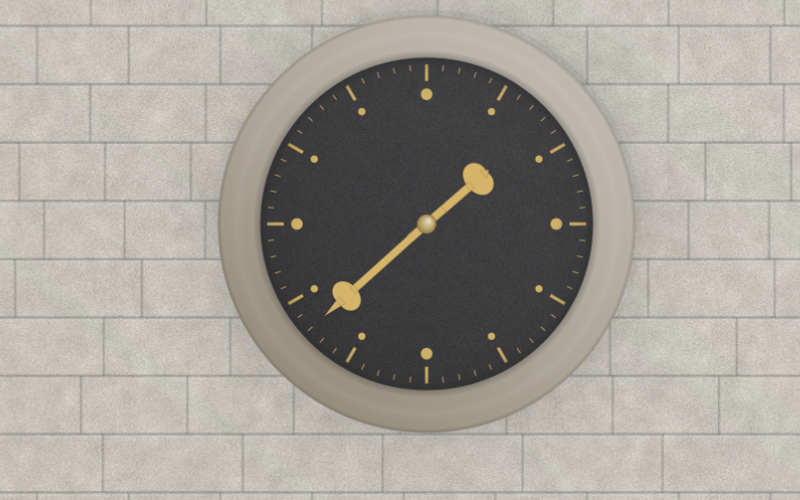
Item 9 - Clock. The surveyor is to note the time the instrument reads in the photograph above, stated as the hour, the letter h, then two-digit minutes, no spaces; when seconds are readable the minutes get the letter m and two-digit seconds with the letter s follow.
1h38
